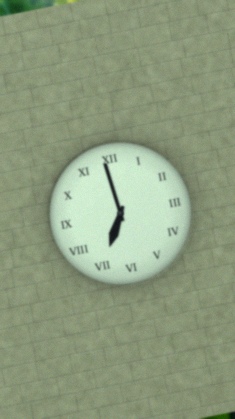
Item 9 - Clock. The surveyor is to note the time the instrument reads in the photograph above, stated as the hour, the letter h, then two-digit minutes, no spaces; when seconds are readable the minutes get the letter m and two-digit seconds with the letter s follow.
6h59
